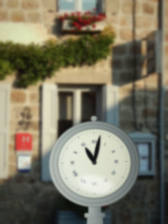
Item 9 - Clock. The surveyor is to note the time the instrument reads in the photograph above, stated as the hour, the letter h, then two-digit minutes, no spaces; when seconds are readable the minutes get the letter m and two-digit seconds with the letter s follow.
11h02
